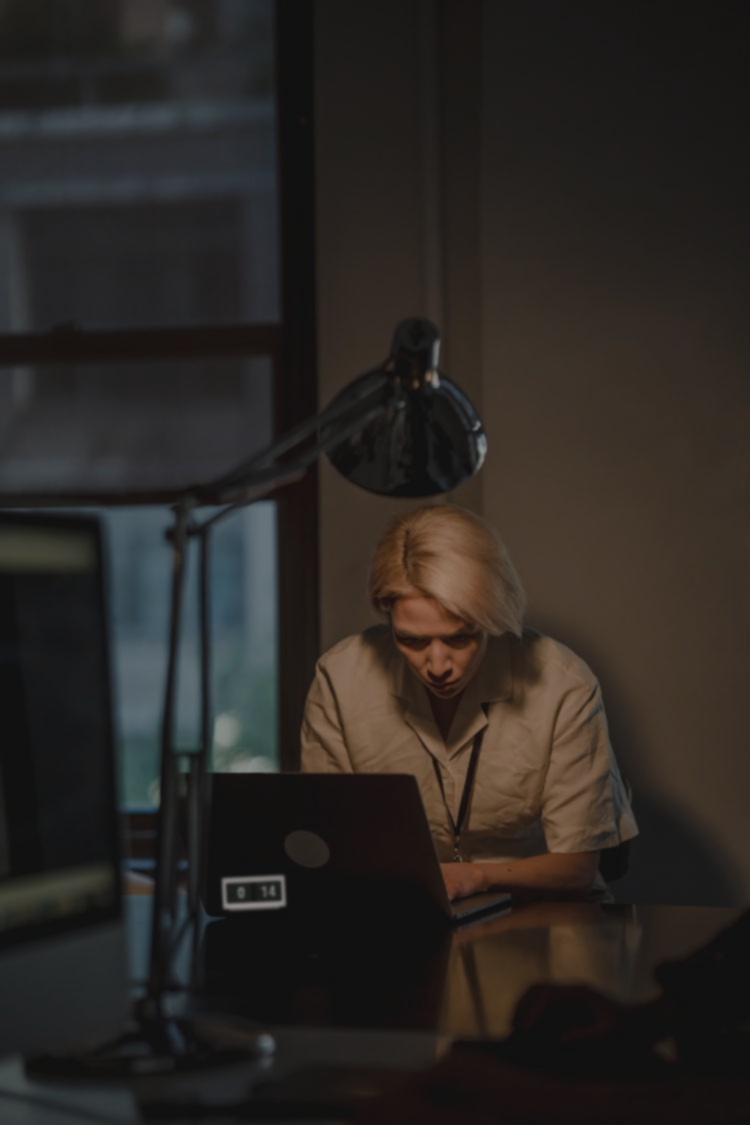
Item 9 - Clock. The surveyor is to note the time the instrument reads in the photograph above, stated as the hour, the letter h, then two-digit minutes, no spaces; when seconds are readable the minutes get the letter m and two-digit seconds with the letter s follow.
0h14
